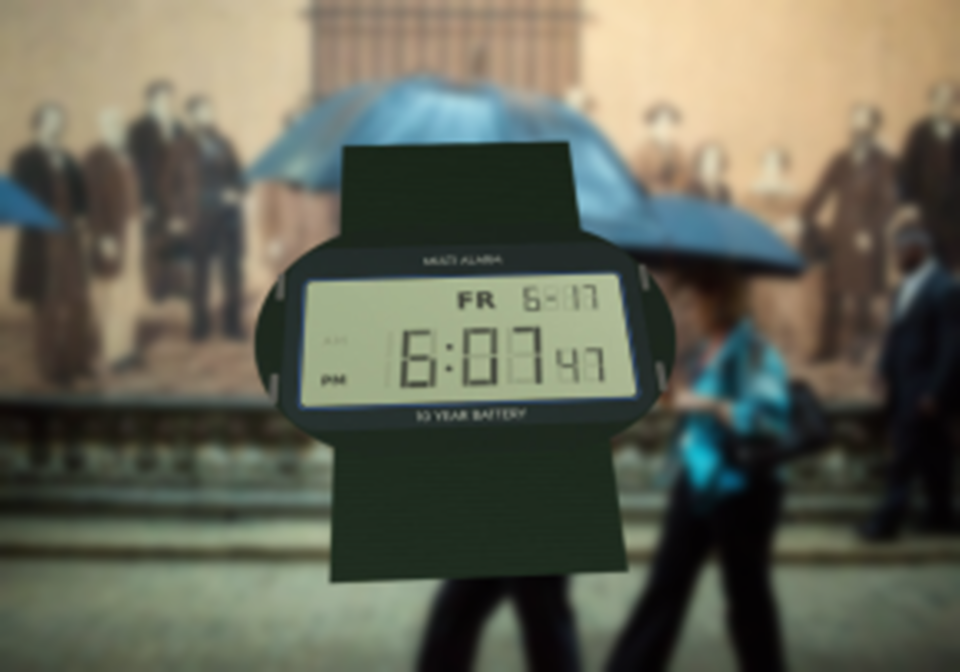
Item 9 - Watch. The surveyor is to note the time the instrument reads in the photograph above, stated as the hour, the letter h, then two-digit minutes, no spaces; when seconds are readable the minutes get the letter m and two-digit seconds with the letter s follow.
6h07m47s
